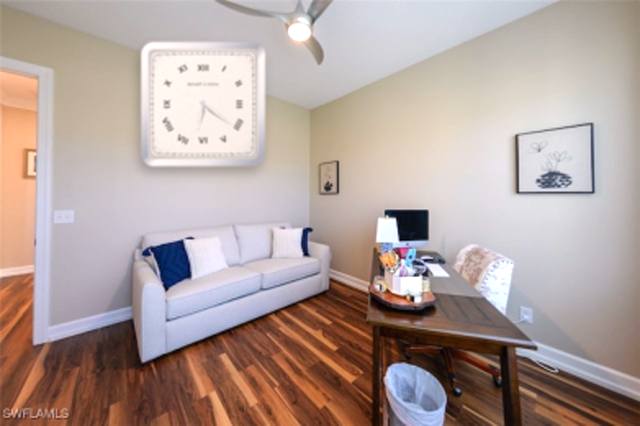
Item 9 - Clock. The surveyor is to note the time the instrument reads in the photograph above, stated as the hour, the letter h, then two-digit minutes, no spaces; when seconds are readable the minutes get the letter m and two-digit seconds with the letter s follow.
6h21
